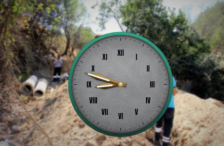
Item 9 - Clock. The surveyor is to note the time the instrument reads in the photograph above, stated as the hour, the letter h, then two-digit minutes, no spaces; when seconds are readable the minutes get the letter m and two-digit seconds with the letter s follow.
8h48
